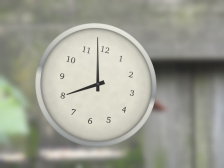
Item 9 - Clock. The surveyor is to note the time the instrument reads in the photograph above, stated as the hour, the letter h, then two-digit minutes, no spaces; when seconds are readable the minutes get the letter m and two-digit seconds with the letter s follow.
7h58
